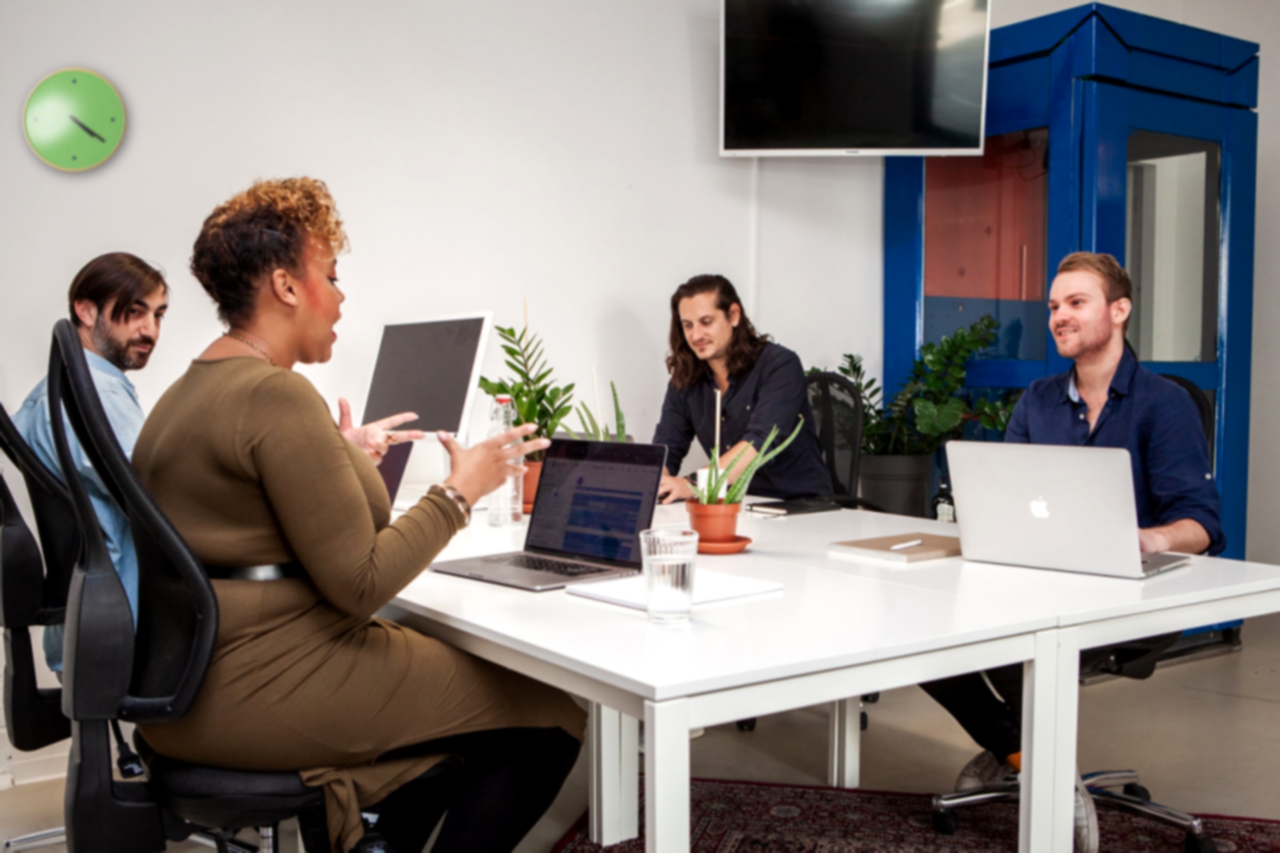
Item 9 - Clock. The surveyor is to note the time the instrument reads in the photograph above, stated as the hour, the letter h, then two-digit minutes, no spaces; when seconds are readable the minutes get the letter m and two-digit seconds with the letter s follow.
4h21
